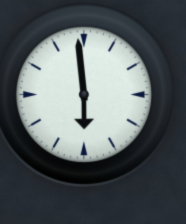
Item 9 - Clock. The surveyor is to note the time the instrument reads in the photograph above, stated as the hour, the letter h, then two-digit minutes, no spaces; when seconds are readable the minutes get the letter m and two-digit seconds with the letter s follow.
5h59
